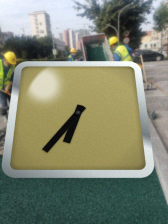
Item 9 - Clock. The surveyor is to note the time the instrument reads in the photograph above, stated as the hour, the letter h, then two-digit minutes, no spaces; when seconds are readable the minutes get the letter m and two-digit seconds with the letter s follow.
6h36
